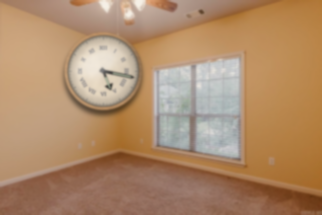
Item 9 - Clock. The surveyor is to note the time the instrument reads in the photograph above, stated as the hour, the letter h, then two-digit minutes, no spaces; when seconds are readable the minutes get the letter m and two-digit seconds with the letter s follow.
5h17
